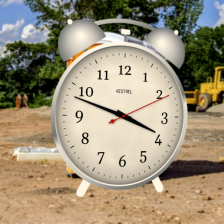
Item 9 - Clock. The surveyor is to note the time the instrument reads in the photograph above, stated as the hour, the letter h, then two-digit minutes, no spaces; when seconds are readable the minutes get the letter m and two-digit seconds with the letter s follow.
3h48m11s
